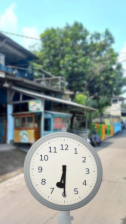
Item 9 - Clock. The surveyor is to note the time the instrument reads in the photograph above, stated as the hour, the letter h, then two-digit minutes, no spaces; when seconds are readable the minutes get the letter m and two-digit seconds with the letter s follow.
6h30
